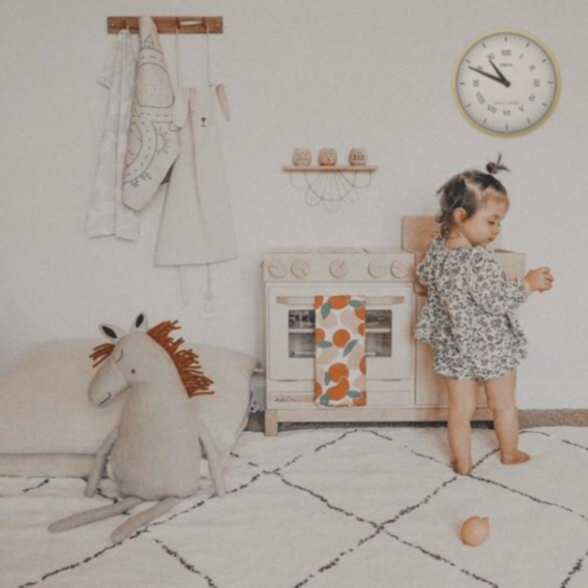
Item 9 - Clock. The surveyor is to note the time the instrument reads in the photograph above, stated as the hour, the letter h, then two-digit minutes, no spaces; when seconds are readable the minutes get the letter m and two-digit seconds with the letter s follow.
10h49
